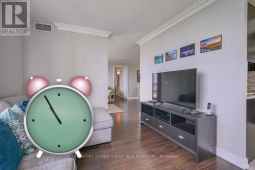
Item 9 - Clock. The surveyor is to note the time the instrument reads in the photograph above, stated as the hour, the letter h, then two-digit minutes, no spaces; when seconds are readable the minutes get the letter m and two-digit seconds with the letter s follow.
10h55
